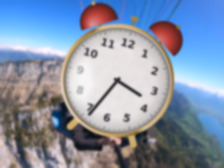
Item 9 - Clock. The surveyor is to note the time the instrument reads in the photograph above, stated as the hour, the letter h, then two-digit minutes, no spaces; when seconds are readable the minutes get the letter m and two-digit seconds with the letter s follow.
3h34
